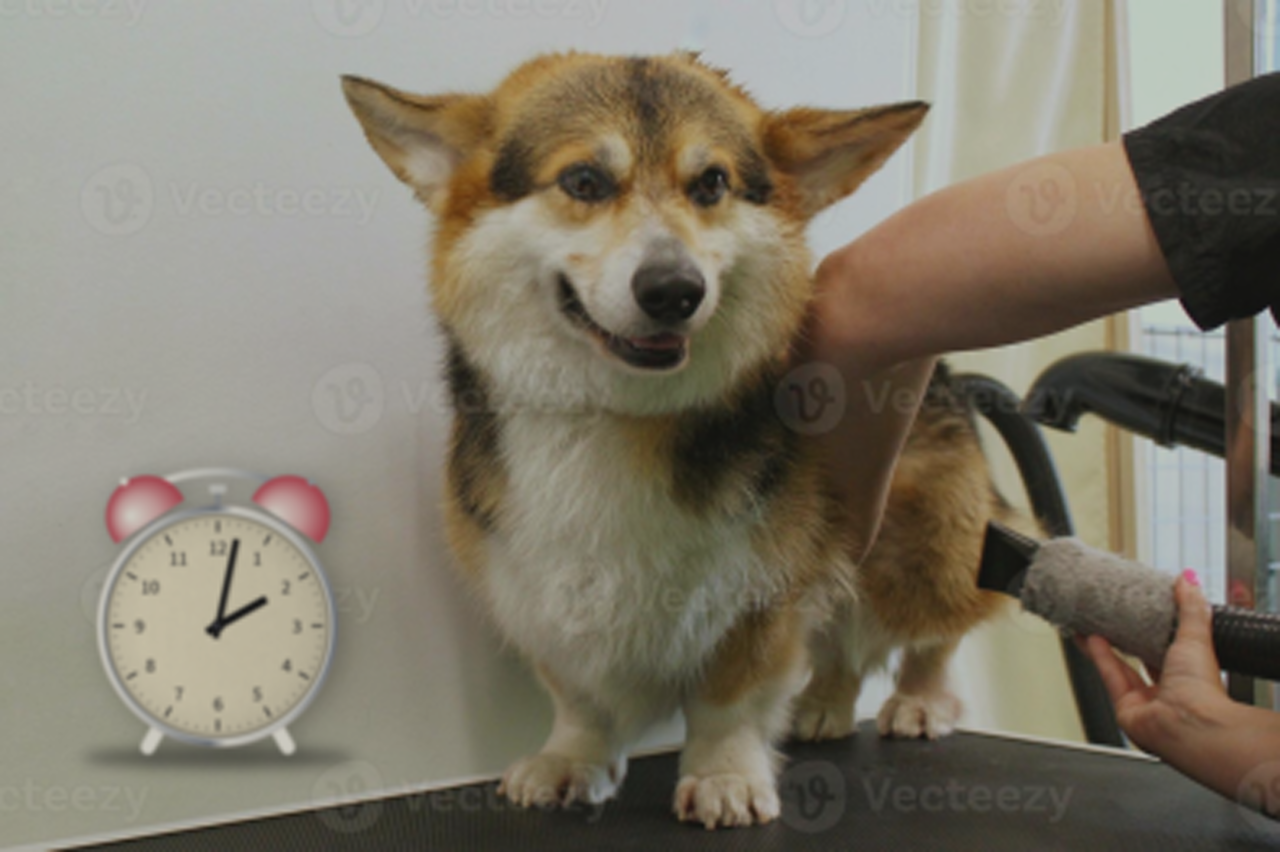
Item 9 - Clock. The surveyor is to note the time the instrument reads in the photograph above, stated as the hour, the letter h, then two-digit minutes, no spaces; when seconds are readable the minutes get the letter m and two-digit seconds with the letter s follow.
2h02
